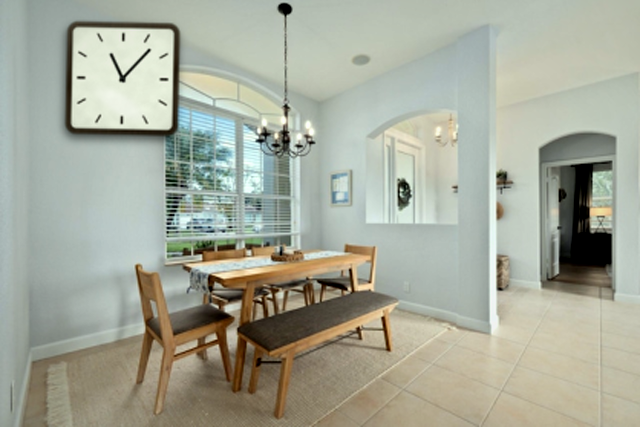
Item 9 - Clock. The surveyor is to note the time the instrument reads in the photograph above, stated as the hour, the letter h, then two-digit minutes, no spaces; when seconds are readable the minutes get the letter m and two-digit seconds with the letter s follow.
11h07
